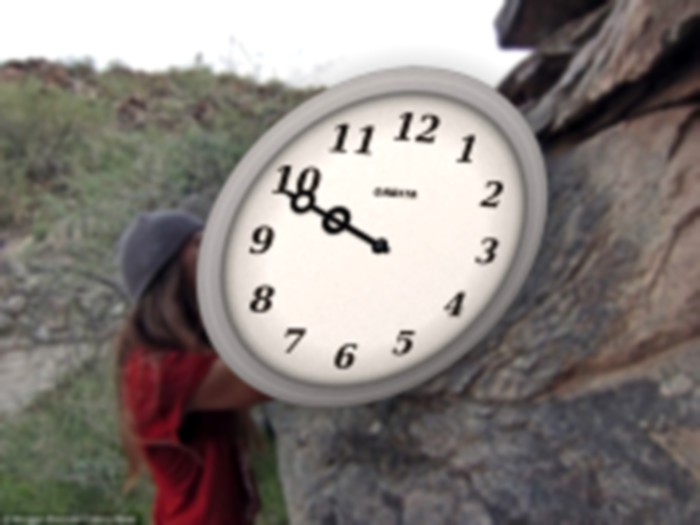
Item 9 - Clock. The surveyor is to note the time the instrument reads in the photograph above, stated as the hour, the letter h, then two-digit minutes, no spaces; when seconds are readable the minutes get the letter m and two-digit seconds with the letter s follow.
9h49
